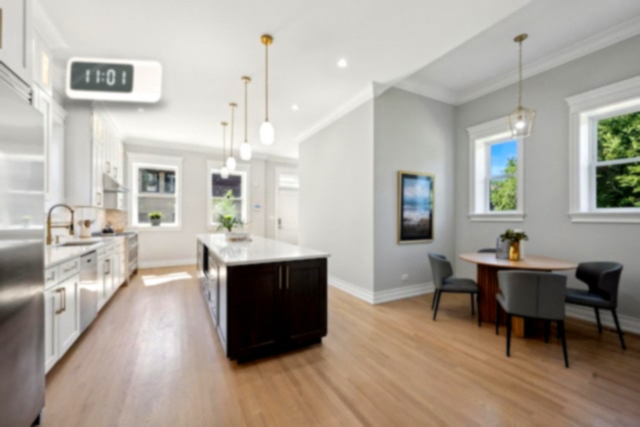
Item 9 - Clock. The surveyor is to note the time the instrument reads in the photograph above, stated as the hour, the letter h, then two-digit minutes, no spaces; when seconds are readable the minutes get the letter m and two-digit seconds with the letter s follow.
11h01
